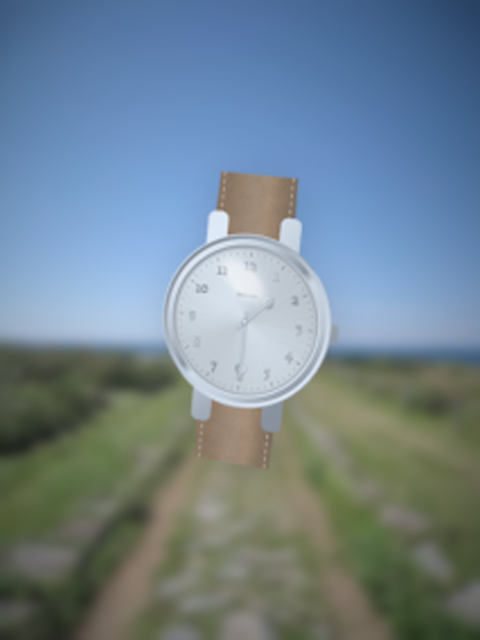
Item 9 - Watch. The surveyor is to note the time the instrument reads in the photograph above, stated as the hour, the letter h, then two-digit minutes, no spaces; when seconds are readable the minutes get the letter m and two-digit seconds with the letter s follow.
1h30
